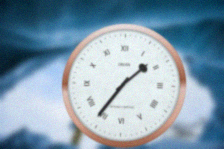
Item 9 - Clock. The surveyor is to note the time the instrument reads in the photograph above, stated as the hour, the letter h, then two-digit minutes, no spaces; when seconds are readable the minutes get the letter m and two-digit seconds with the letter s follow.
1h36
